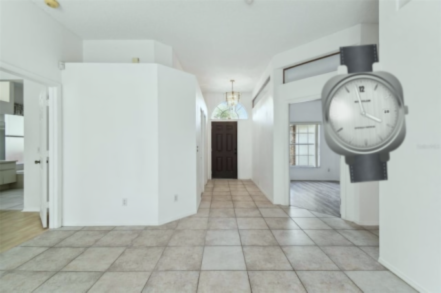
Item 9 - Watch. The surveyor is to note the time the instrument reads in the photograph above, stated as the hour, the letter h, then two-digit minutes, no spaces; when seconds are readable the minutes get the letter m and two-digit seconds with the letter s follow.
3h58
